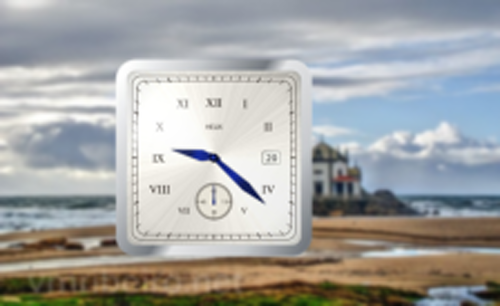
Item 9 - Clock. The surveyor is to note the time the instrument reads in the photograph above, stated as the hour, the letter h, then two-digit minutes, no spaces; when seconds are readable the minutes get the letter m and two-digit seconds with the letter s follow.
9h22
